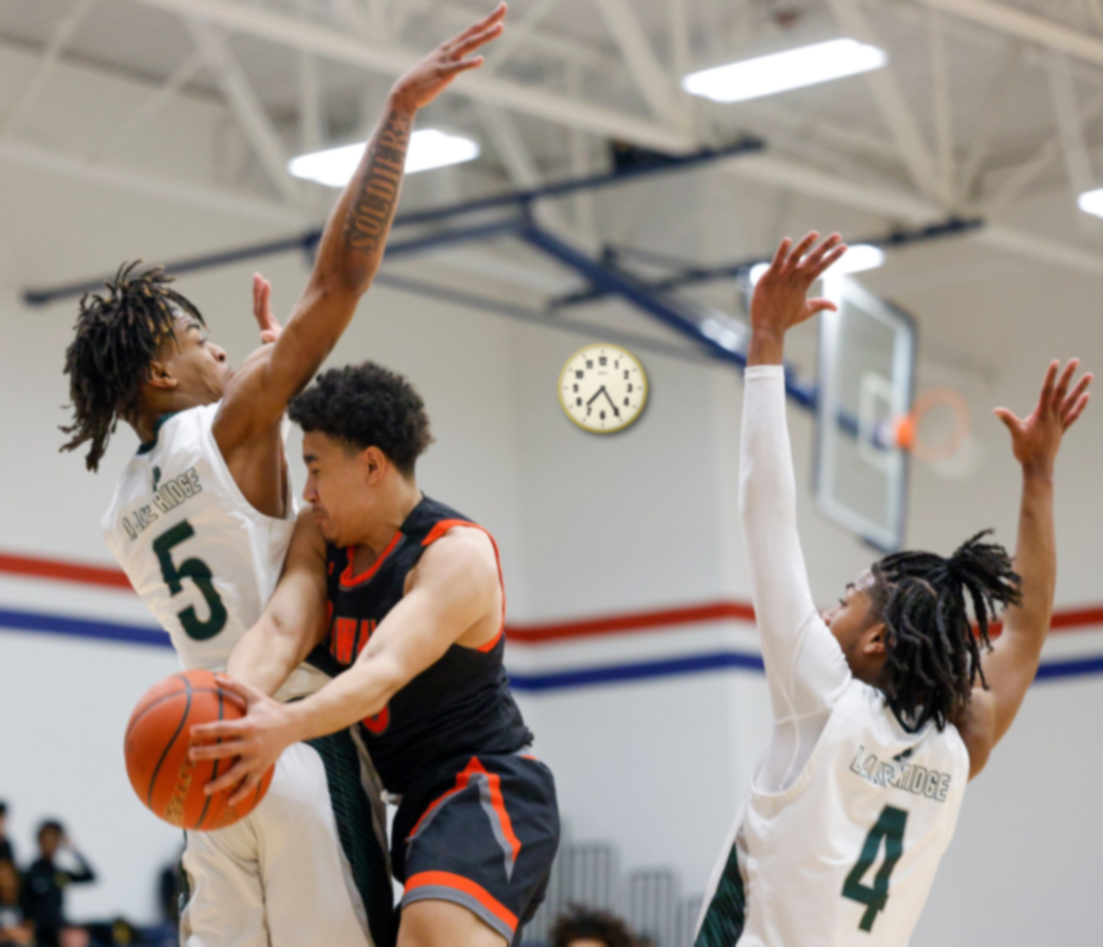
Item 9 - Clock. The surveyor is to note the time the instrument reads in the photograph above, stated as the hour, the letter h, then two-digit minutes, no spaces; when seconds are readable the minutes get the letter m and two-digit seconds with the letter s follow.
7h25
